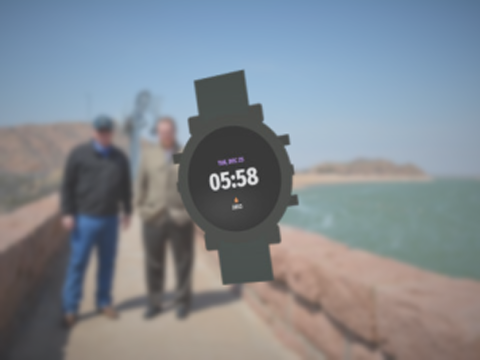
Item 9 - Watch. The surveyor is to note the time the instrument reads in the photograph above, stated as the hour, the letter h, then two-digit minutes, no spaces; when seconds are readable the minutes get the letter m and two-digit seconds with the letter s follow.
5h58
